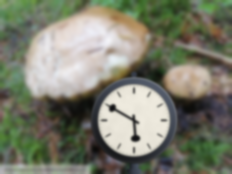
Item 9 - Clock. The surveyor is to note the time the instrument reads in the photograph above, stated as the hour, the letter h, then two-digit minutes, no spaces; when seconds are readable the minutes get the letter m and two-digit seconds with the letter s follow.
5h50
